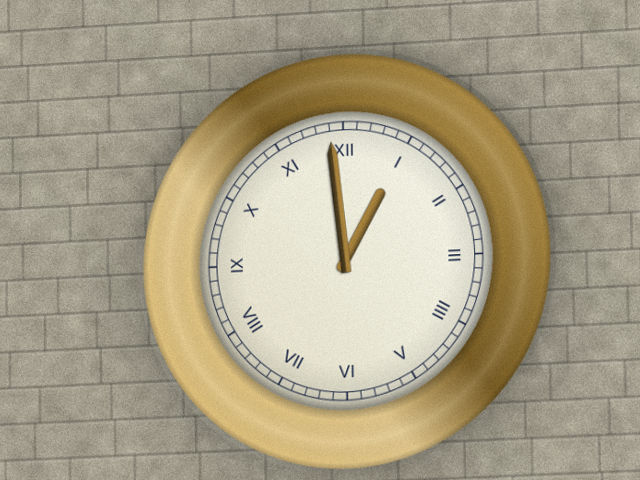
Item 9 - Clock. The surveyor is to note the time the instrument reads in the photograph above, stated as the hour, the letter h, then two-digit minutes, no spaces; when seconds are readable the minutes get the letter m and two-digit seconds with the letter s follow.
12h59
